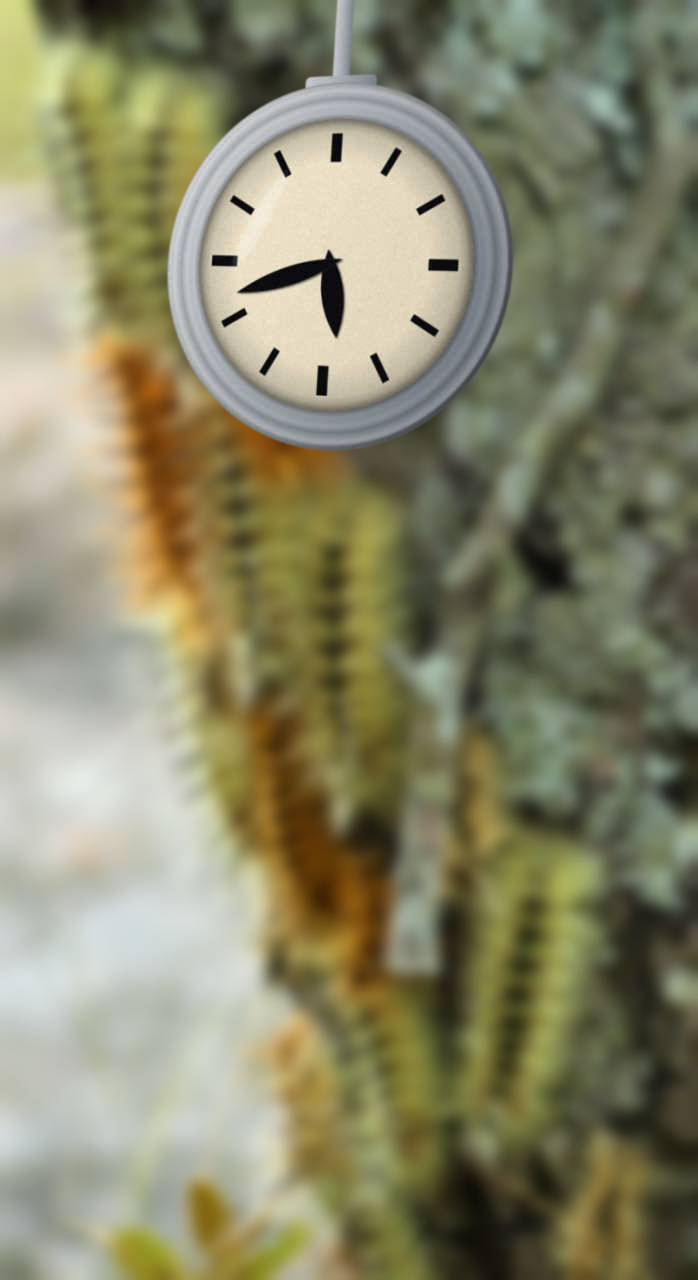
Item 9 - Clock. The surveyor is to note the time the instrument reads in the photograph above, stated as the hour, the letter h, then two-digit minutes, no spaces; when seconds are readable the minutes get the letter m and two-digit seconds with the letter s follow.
5h42
